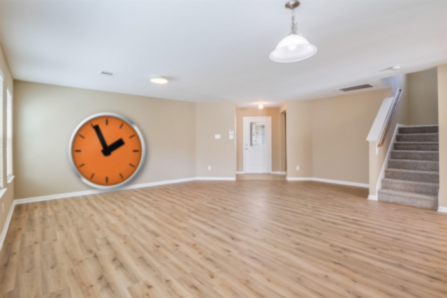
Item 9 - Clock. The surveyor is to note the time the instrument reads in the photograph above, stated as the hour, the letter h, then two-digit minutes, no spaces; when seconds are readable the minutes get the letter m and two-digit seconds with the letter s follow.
1h56
